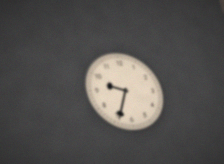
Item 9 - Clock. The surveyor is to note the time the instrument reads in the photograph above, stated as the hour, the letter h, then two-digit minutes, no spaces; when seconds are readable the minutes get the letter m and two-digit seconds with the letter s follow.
9h34
